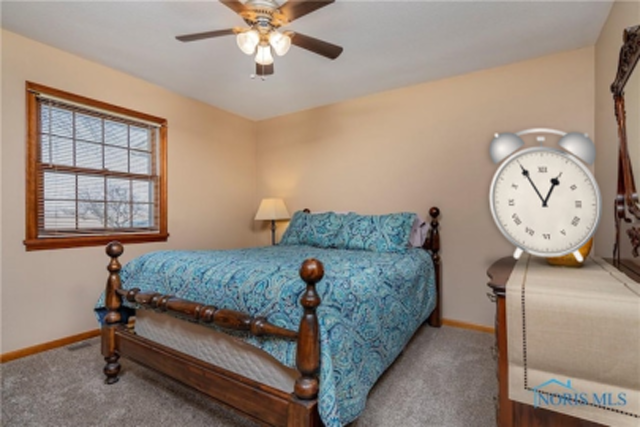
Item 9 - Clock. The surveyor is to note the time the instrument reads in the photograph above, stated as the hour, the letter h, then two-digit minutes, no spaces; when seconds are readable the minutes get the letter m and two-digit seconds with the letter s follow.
12h55
